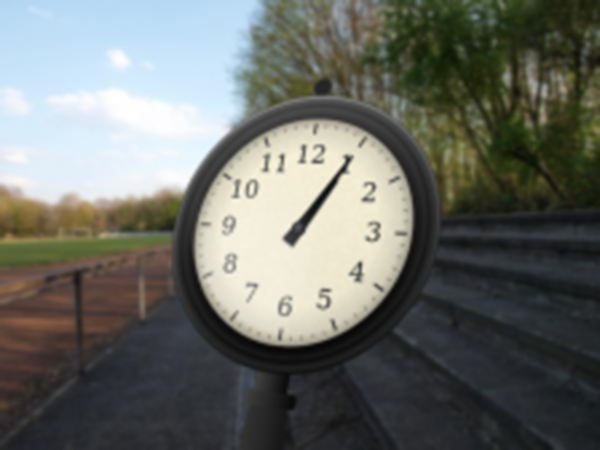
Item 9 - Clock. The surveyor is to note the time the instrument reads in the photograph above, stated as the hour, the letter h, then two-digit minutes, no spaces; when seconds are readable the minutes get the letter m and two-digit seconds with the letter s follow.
1h05
